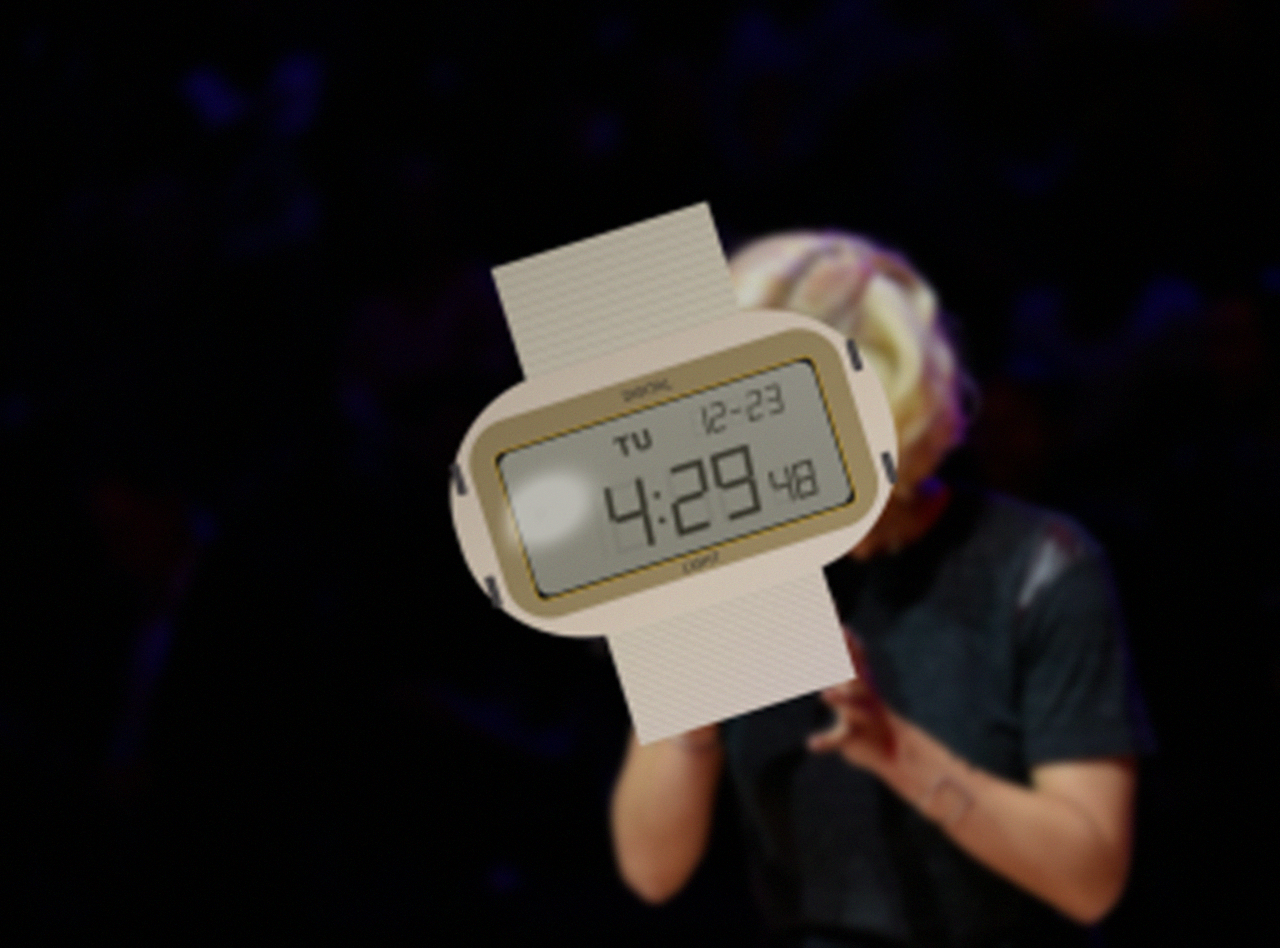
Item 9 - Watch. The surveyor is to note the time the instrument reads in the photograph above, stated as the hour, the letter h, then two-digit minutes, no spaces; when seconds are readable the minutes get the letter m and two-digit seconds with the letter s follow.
4h29m48s
